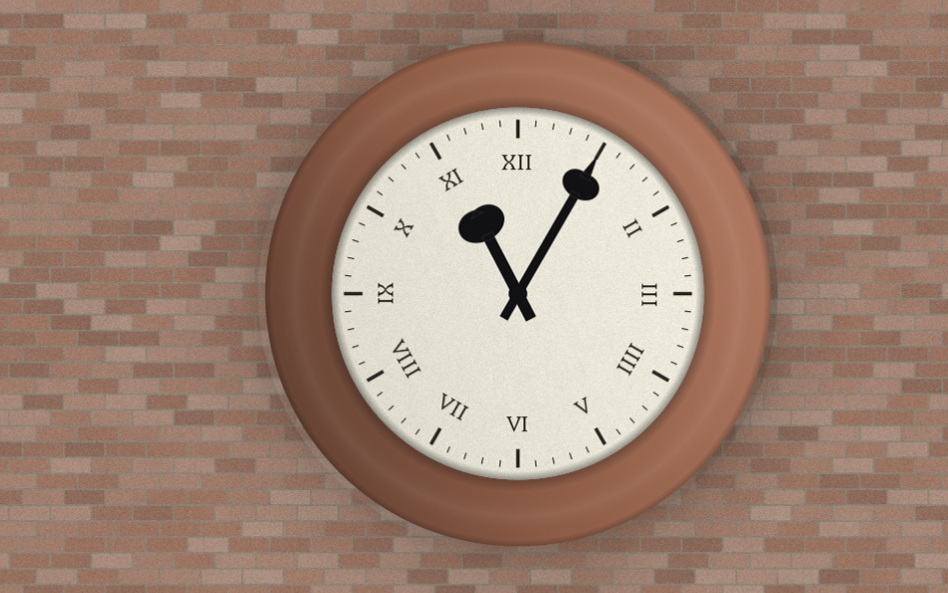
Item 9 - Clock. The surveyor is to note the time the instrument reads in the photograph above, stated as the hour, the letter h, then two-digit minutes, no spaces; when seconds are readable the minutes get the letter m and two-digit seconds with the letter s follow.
11h05
